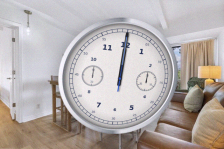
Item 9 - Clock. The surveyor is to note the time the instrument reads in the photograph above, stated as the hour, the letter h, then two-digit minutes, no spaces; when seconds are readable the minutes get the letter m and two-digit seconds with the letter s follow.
12h00
